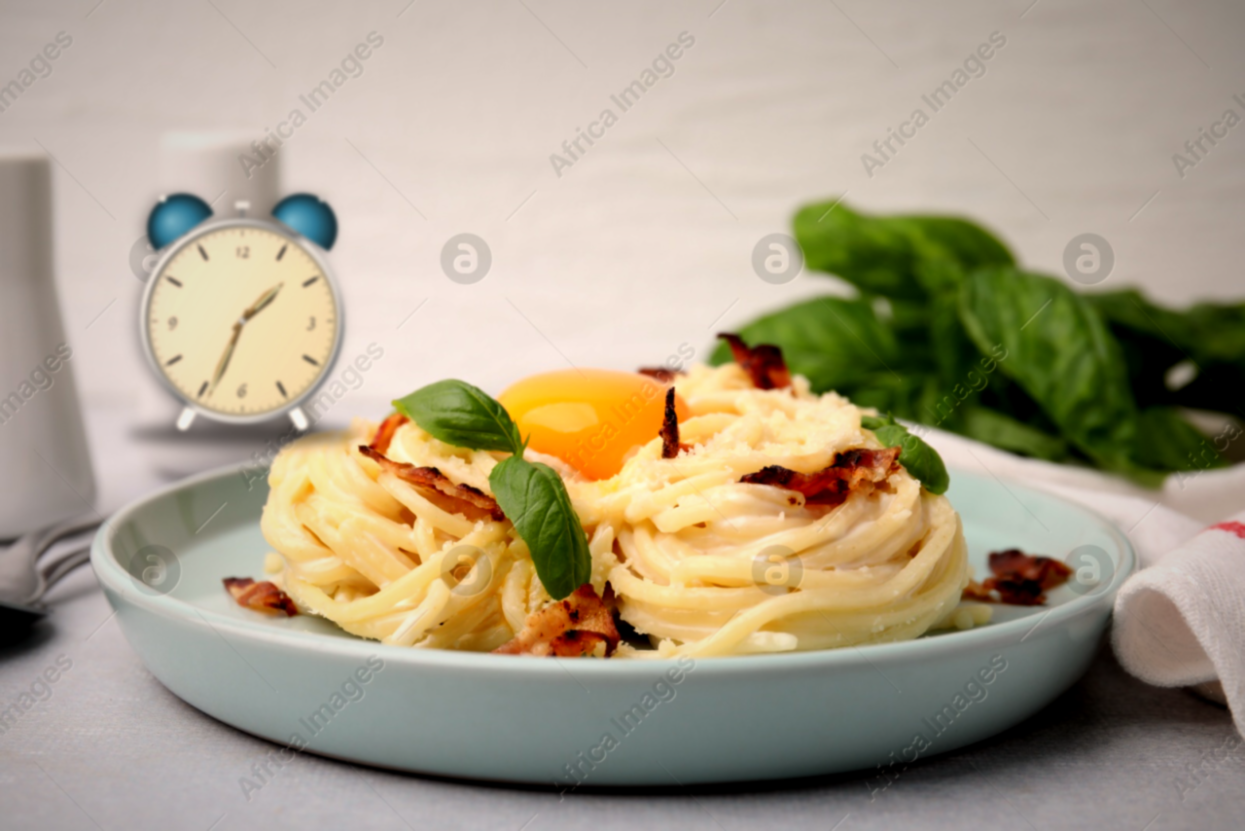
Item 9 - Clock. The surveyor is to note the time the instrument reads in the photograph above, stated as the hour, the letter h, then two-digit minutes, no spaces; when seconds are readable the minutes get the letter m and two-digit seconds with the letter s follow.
1h34
